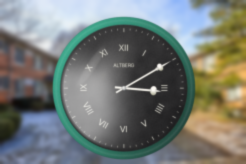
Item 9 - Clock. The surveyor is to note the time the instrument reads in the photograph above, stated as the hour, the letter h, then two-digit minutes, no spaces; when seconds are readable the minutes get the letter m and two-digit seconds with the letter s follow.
3h10
